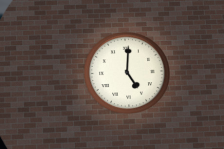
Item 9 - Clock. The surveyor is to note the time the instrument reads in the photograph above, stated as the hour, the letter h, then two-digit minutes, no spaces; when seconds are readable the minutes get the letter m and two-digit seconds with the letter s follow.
5h01
